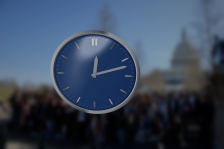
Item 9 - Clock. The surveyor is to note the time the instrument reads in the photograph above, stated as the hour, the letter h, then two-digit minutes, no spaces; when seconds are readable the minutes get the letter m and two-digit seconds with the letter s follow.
12h12
